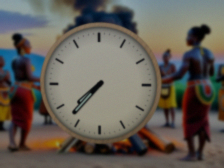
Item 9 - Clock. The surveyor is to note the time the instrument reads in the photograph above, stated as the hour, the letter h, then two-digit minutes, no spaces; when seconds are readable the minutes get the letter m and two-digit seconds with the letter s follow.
7h37
